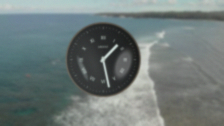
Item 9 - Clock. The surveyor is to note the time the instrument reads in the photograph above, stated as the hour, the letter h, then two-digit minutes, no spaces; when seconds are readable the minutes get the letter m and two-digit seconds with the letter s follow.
1h28
